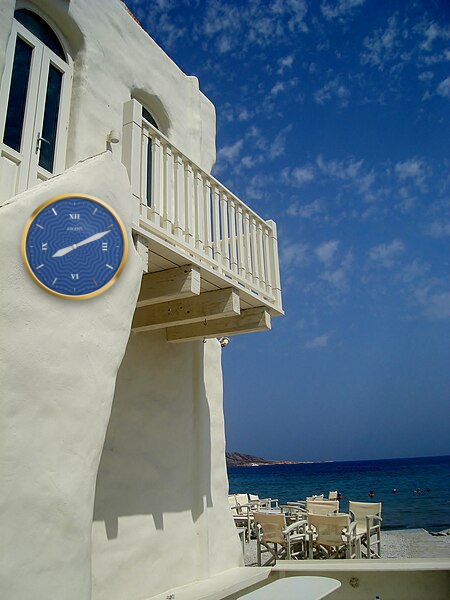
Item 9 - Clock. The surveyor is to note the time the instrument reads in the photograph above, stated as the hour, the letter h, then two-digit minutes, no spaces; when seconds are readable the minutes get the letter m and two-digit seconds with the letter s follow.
8h11
